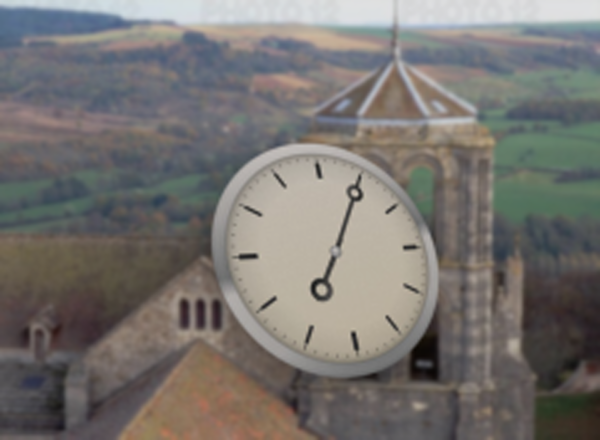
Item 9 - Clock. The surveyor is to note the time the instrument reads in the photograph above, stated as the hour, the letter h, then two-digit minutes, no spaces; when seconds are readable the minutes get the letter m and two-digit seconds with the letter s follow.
7h05
